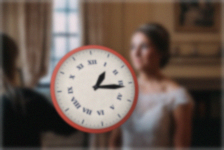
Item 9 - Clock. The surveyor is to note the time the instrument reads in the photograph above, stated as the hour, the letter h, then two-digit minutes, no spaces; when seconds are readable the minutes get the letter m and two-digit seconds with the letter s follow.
1h16
